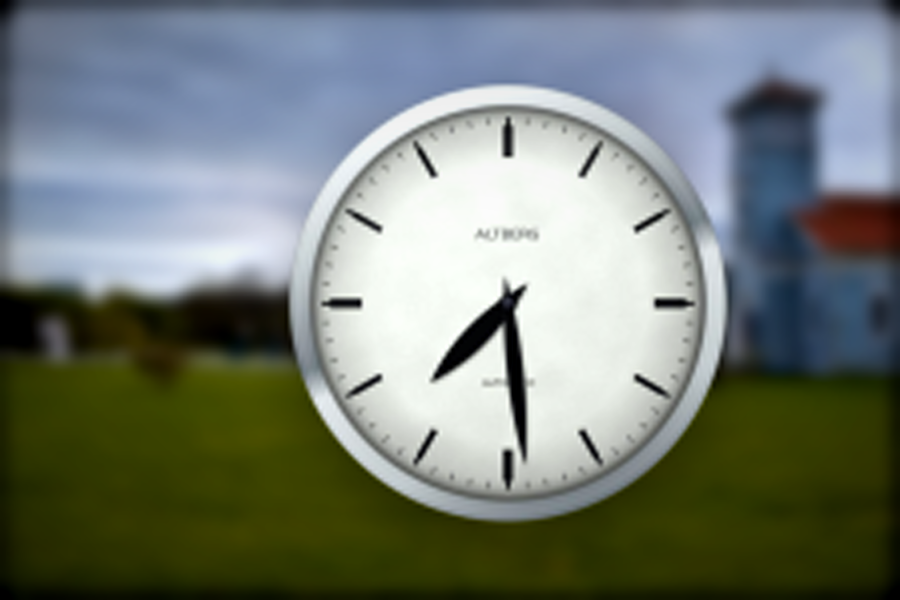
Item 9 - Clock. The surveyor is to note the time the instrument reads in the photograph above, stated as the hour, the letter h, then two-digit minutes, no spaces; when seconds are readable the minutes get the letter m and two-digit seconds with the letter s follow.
7h29
